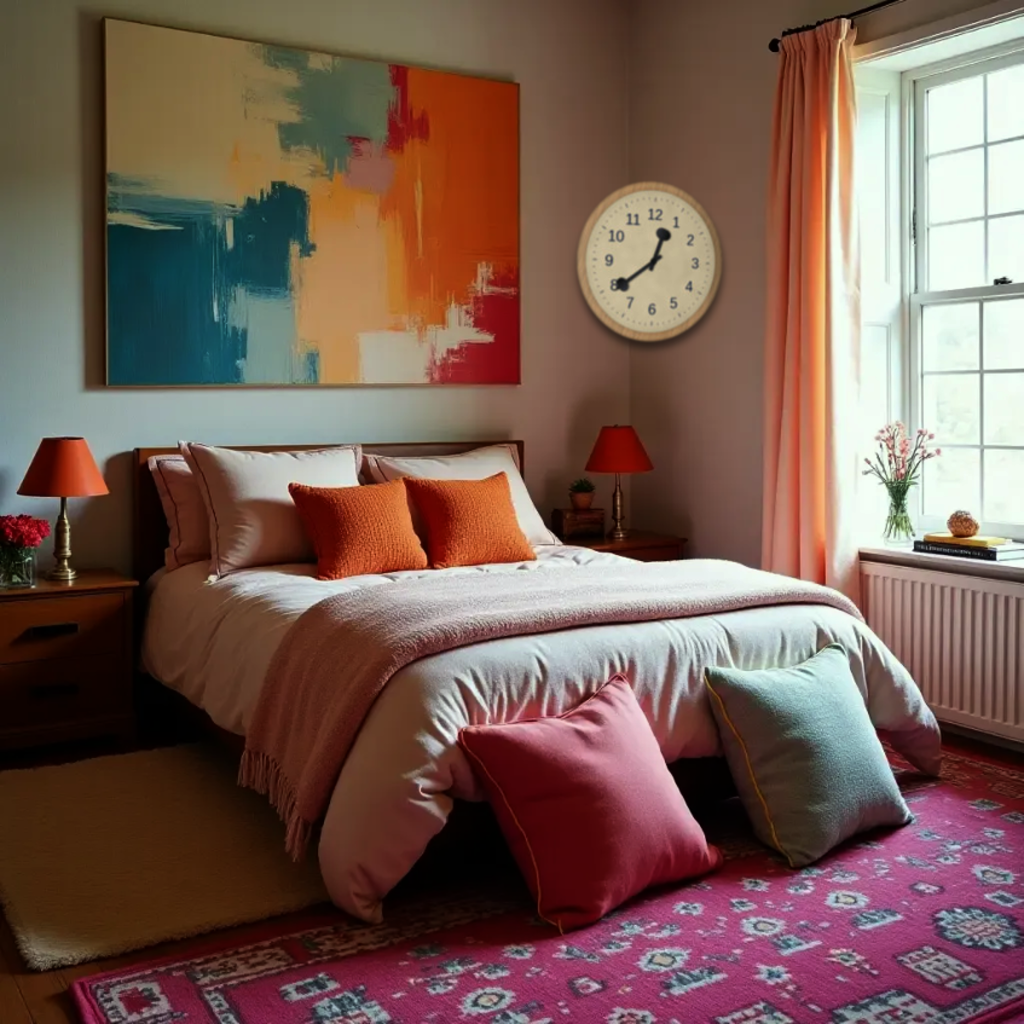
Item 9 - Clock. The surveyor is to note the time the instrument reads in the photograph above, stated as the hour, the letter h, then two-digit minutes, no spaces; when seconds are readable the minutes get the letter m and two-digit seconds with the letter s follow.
12h39
